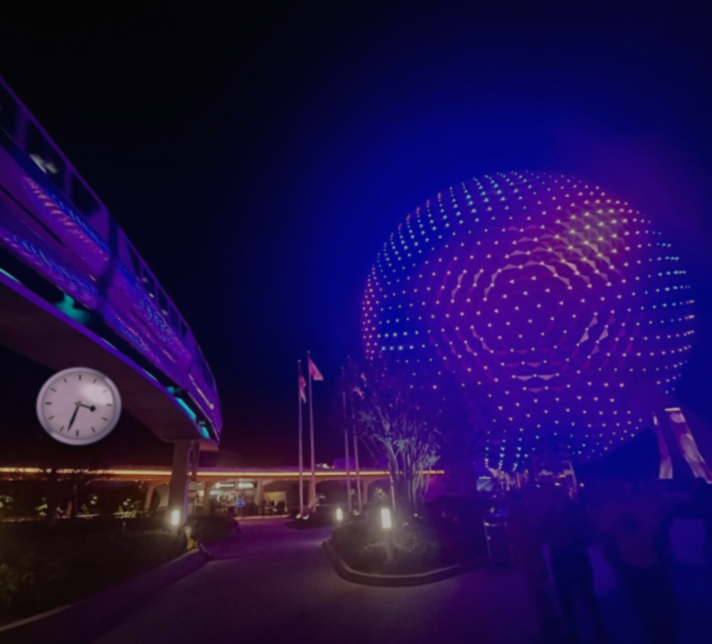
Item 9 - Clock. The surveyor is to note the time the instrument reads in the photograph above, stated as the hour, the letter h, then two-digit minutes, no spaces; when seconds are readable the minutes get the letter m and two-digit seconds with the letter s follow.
3h33
